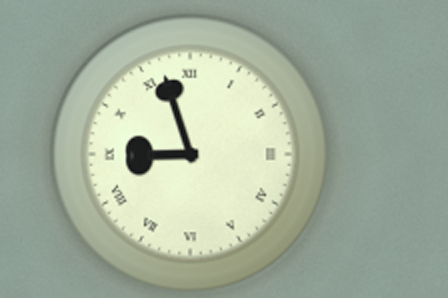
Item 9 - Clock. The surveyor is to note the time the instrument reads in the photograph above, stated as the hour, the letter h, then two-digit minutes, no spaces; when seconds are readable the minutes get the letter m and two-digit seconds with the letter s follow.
8h57
